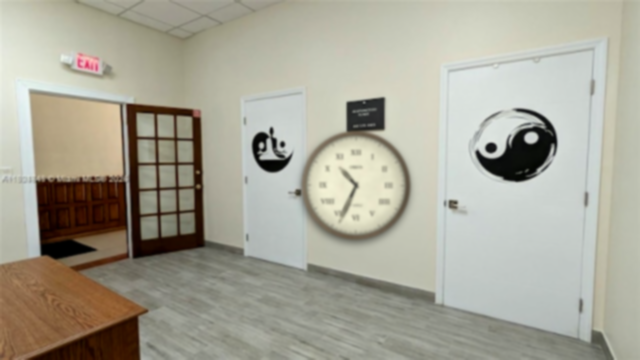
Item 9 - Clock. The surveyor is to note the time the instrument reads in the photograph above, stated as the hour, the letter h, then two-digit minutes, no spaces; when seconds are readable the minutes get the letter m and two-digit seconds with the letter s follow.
10h34
